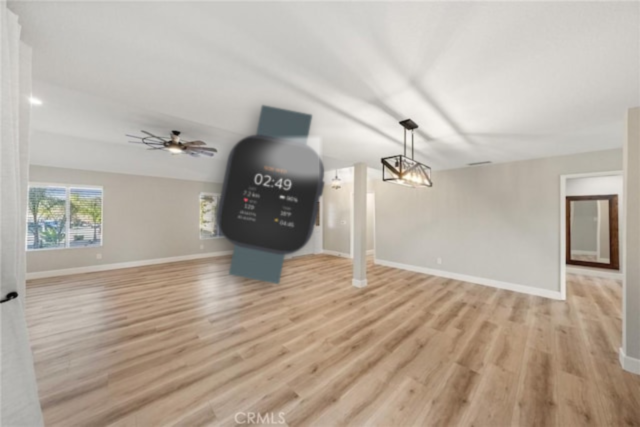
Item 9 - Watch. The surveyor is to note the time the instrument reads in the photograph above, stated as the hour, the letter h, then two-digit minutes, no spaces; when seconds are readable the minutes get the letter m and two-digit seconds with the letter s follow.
2h49
